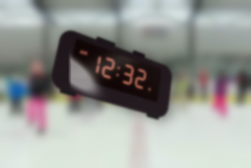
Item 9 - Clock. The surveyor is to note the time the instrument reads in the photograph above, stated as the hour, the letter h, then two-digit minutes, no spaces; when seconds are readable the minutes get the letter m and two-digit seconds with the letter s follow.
12h32
